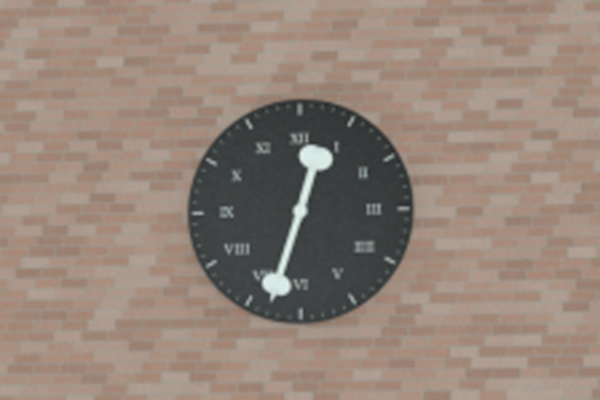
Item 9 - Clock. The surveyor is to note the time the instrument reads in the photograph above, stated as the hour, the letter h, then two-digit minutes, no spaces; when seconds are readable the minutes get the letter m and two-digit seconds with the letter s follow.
12h33
